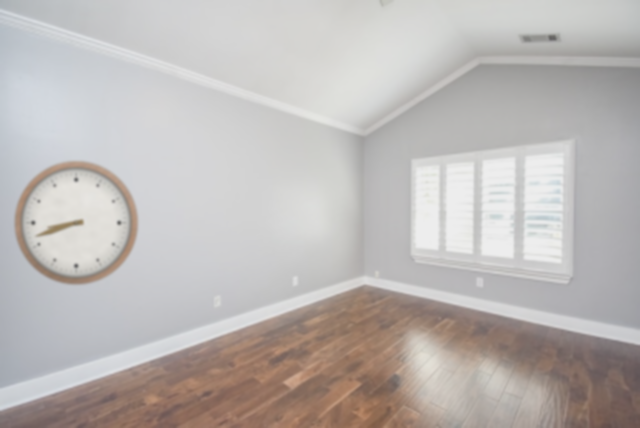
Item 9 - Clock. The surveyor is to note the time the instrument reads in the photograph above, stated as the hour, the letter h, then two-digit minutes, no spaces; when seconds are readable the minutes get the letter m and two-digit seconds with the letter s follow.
8h42
